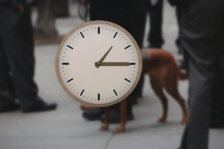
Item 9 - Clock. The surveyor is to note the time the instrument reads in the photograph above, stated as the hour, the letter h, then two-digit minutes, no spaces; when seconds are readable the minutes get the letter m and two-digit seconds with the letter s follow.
1h15
